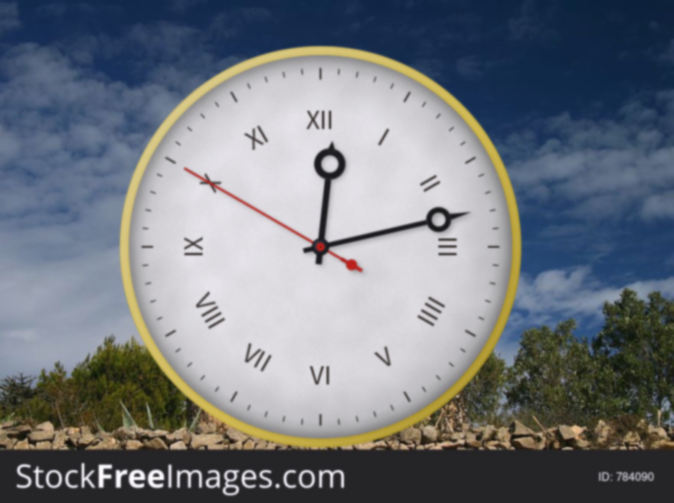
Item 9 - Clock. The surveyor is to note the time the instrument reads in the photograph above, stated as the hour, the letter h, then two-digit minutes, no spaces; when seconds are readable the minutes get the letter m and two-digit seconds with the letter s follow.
12h12m50s
